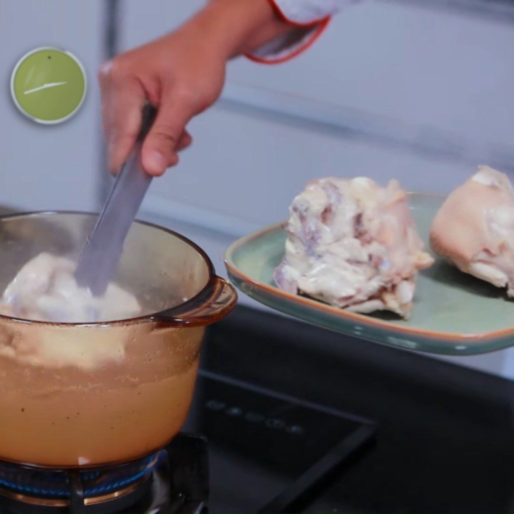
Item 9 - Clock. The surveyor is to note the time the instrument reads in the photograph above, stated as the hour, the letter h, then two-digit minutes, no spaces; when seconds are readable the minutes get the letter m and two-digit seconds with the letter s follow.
2h42
